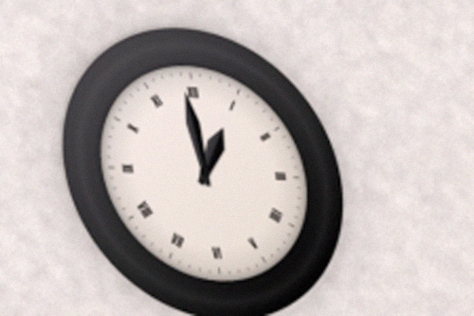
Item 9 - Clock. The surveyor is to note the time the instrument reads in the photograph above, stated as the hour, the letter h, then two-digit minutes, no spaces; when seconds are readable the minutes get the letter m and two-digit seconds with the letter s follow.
12h59
